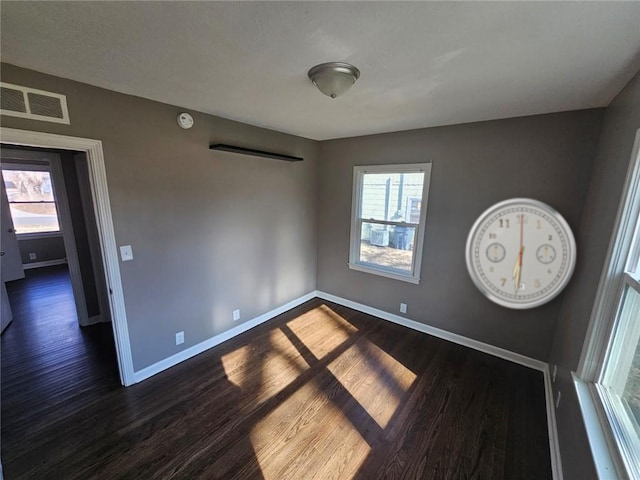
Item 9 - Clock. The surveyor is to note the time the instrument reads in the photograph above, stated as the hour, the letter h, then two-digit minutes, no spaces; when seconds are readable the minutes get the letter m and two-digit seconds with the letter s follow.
6h31
